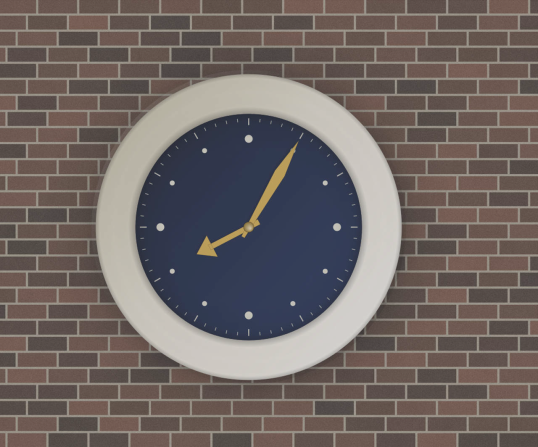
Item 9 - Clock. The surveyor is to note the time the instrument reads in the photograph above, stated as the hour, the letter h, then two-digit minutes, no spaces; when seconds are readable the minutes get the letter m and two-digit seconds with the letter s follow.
8h05
